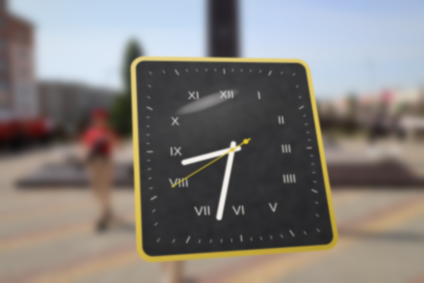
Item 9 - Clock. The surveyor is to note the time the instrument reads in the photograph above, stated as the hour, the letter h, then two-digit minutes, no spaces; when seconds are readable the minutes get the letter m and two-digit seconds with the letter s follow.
8h32m40s
